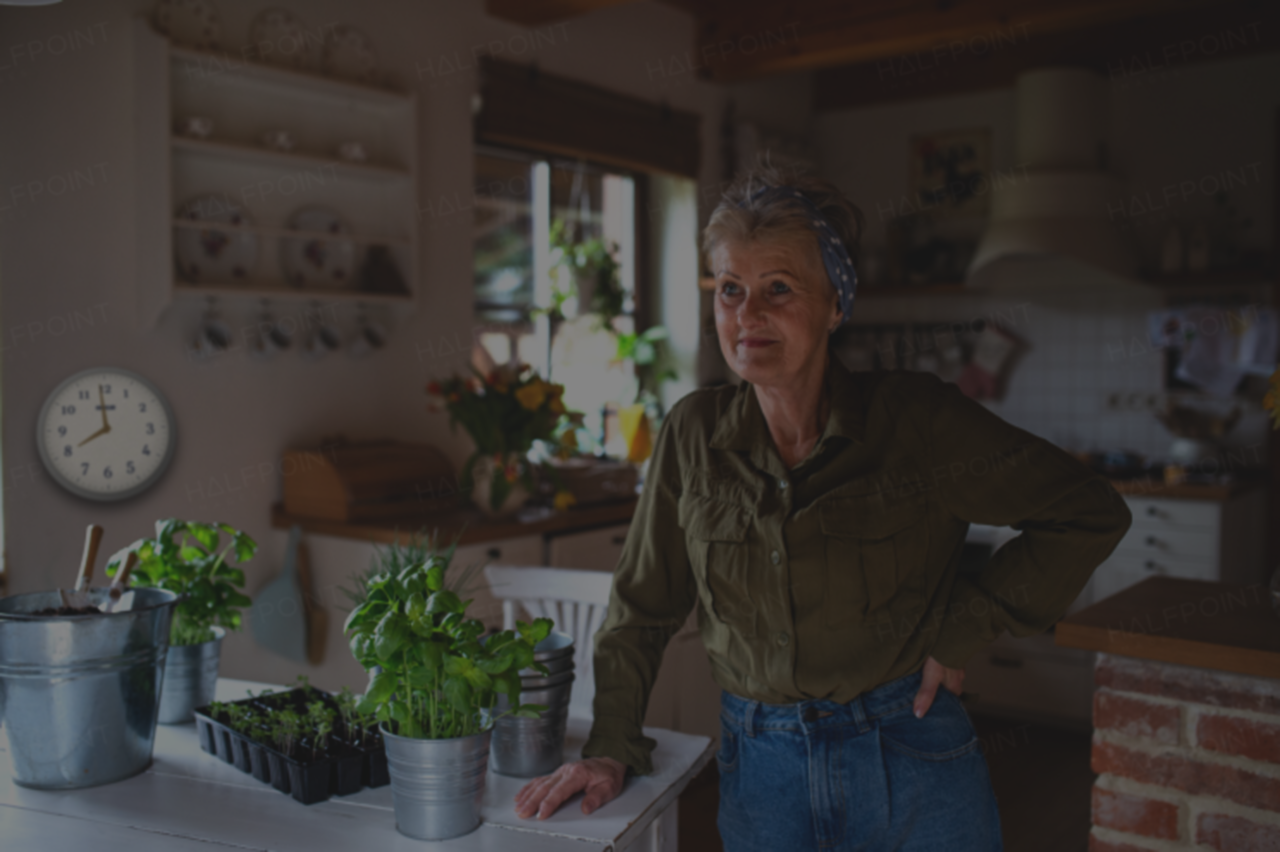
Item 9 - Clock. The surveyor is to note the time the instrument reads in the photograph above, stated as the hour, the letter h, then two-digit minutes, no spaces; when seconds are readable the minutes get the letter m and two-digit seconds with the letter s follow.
7h59
